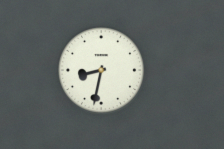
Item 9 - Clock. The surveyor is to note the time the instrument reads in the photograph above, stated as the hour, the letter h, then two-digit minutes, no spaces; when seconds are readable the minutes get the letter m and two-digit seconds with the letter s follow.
8h32
